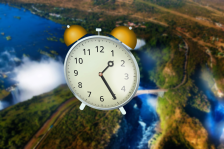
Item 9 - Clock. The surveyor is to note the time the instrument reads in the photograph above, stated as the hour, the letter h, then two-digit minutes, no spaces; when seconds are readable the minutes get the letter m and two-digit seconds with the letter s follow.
1h25
